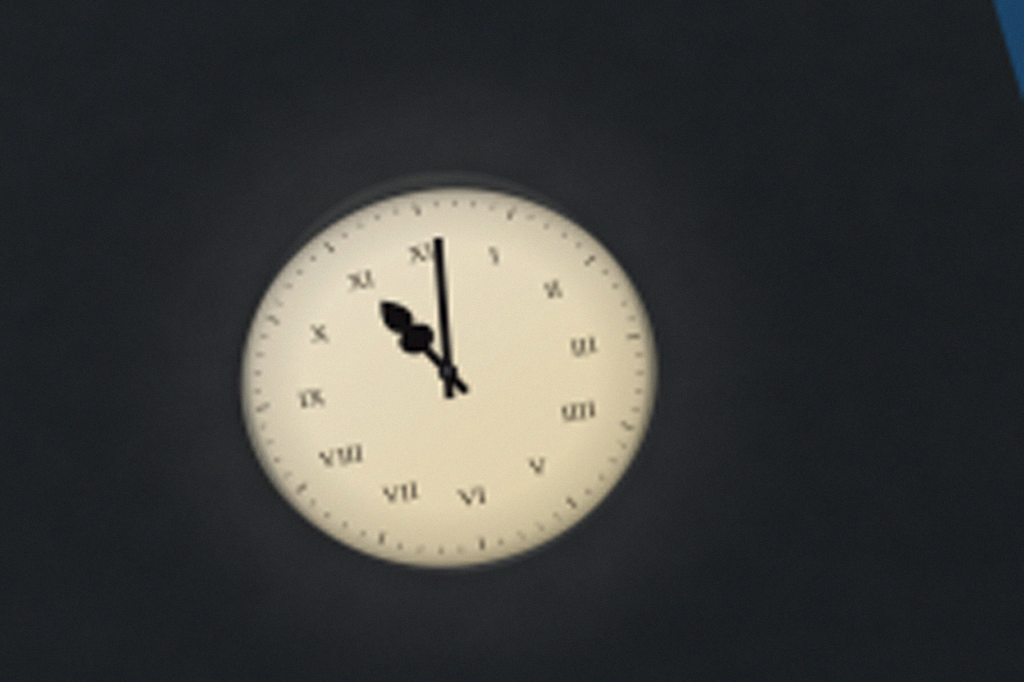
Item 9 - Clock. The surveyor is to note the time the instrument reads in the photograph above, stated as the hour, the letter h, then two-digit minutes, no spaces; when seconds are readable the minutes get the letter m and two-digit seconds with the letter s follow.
11h01
